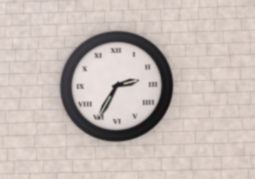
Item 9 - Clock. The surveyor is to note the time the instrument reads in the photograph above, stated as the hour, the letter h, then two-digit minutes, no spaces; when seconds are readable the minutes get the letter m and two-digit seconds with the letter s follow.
2h35
